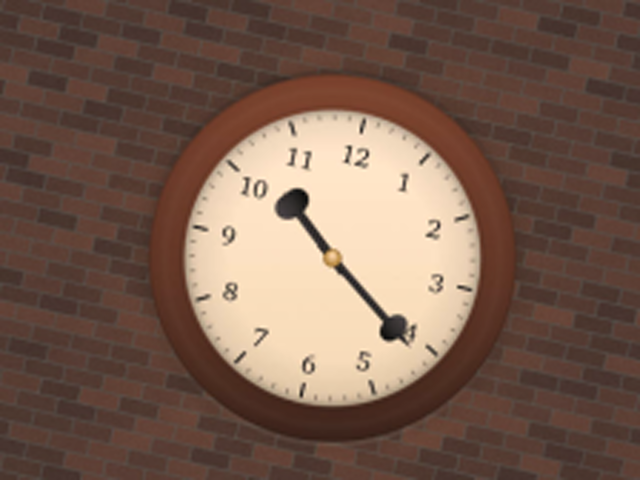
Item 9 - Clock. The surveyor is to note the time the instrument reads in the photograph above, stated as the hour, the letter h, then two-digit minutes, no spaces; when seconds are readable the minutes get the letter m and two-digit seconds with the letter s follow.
10h21
